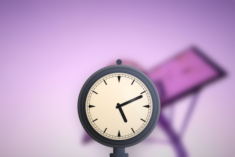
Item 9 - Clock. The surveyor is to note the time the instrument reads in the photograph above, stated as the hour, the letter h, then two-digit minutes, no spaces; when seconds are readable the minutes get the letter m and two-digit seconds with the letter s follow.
5h11
